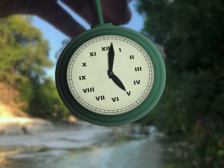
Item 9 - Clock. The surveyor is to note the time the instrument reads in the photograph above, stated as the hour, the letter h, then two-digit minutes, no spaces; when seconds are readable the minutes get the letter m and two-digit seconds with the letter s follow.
5h02
